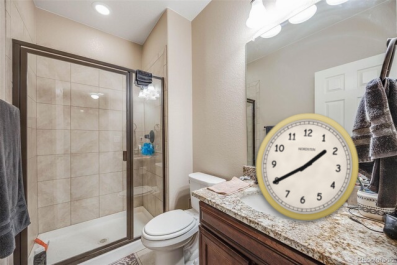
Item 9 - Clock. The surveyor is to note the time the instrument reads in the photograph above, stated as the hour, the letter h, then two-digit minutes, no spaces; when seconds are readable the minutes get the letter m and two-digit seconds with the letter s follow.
1h40
